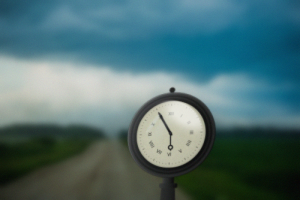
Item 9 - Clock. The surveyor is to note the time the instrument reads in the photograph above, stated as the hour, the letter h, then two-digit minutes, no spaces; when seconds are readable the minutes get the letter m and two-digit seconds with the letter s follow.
5h55
